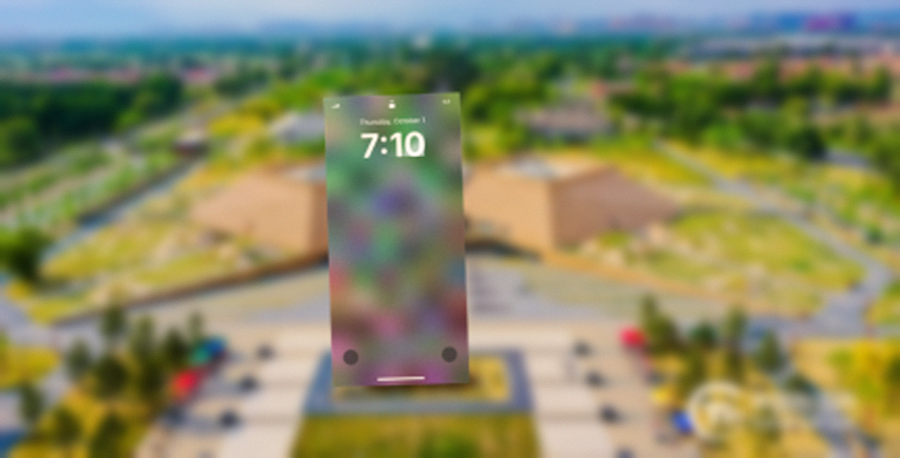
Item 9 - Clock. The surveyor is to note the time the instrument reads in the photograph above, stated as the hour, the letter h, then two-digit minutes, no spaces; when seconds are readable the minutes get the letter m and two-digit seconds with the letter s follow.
7h10
